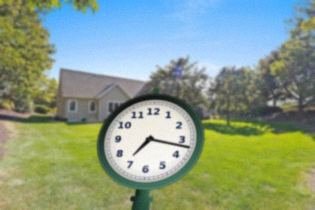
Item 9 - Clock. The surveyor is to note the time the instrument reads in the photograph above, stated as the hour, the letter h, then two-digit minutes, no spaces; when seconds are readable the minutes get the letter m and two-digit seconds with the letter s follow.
7h17
